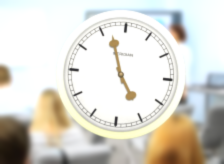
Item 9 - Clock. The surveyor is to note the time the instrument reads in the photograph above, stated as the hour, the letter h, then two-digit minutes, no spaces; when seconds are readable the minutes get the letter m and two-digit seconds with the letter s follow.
4h57
